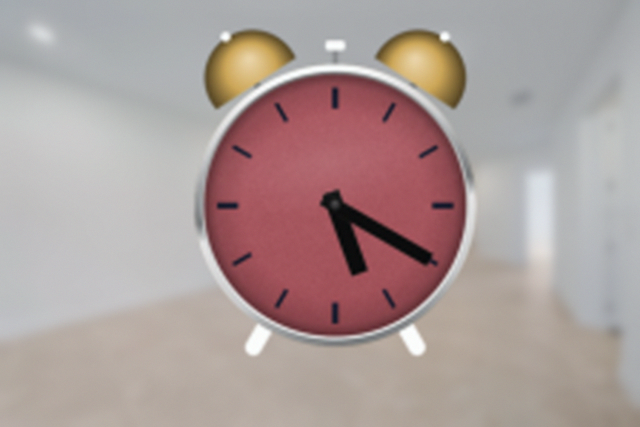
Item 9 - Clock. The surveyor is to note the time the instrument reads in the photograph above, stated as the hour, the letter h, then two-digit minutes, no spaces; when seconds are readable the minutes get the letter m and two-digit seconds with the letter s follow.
5h20
